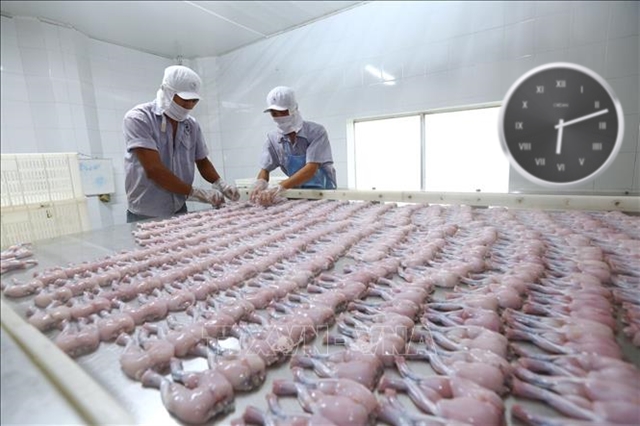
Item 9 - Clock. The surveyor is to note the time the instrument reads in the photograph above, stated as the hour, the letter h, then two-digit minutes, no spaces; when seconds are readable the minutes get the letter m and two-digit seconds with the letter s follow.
6h12
